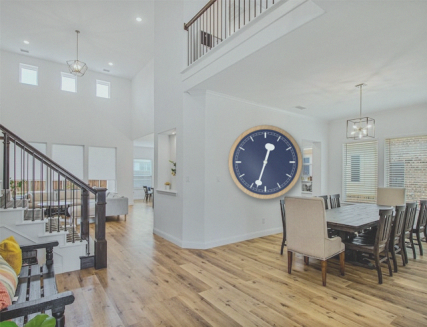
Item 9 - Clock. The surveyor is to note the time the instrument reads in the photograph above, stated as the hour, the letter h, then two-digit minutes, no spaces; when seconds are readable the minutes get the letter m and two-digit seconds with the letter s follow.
12h33
